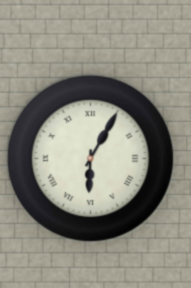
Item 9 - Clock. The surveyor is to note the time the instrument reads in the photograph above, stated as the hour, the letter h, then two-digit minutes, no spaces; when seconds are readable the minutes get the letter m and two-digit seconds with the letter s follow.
6h05
